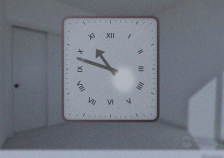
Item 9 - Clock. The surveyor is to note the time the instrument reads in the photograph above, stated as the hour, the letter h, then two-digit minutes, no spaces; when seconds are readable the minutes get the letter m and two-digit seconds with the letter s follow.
10h48
